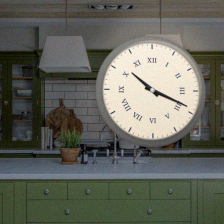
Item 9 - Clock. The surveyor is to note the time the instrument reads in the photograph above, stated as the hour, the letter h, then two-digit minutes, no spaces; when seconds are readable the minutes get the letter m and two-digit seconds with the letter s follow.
10h19
